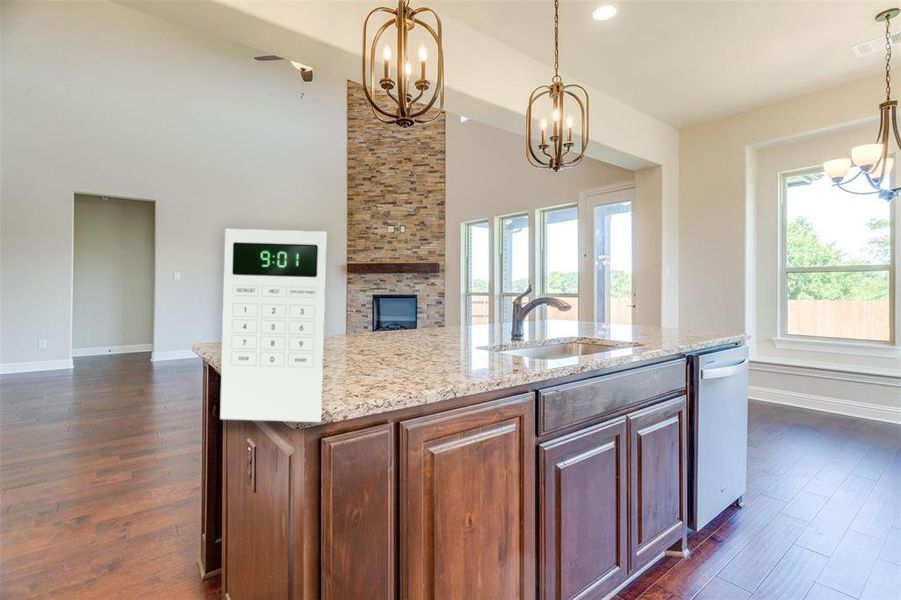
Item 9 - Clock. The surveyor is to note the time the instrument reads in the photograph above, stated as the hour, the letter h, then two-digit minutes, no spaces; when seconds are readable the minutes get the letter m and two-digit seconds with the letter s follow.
9h01
